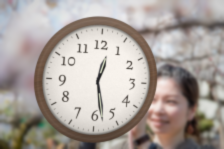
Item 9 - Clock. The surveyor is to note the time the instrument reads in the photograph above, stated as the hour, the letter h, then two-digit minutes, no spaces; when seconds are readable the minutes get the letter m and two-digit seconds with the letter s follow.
12h28
